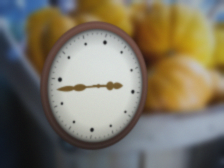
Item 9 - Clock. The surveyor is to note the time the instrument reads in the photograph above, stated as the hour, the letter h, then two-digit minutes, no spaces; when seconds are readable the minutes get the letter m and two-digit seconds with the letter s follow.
2h43
